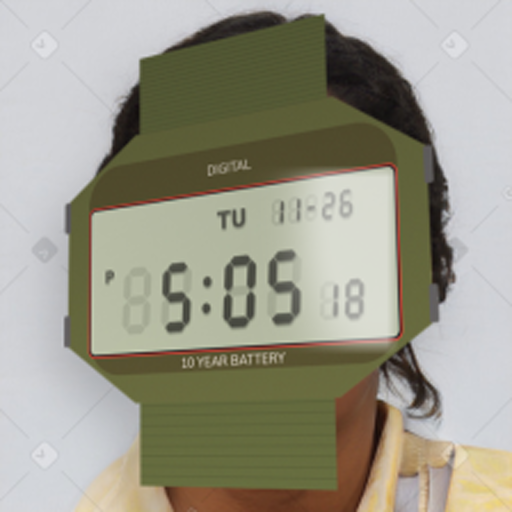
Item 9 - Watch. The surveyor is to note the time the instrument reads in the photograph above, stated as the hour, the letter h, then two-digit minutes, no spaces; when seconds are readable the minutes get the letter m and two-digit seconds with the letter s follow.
5h05m18s
